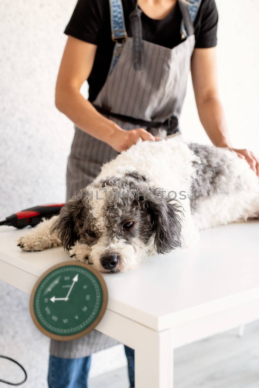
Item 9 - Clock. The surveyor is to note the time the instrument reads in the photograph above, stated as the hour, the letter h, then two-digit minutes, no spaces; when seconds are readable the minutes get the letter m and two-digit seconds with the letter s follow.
9h04
